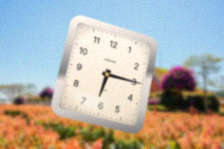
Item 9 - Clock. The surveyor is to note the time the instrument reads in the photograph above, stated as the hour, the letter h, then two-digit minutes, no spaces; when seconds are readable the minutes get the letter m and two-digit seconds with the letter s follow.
6h15
